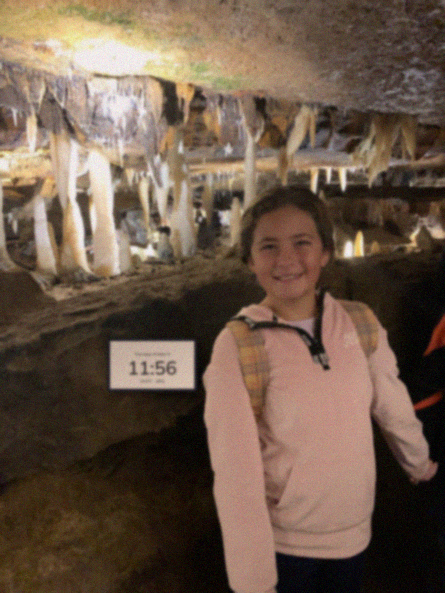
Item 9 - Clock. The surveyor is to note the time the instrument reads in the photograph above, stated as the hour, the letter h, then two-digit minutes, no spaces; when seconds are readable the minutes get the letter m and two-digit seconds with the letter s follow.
11h56
